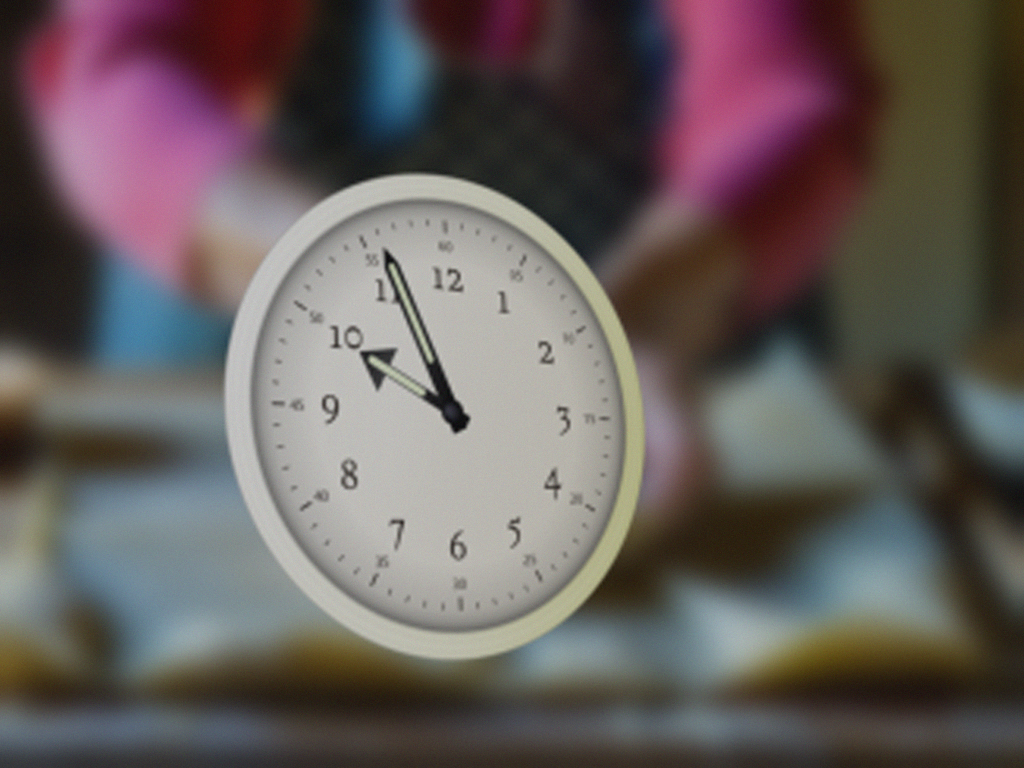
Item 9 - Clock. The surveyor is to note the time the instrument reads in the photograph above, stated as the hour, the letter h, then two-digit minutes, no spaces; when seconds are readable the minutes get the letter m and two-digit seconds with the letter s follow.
9h56
